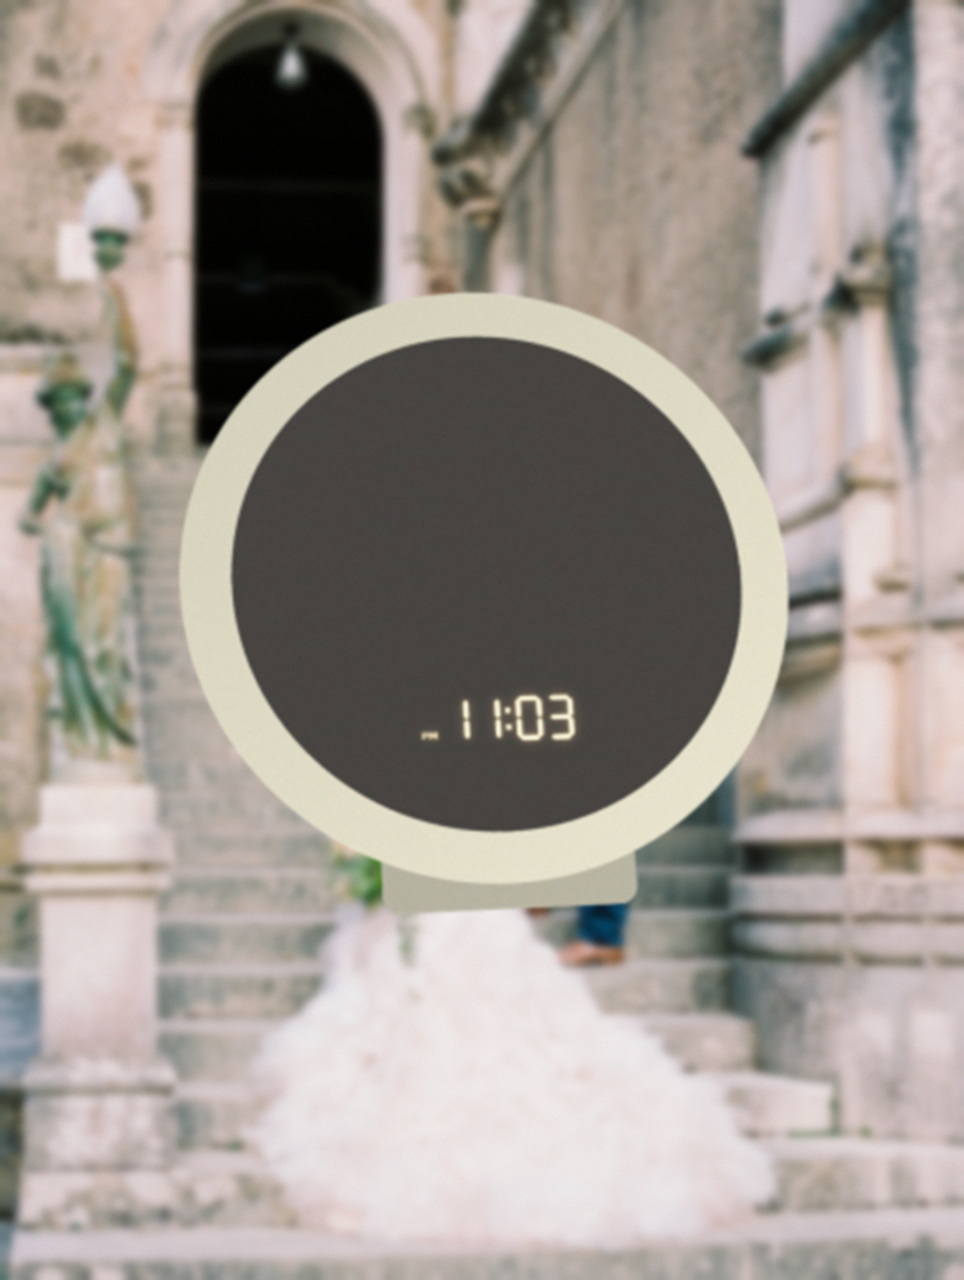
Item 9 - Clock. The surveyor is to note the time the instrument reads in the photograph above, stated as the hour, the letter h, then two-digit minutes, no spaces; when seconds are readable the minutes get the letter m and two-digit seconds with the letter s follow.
11h03
